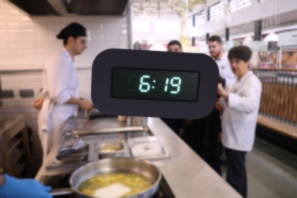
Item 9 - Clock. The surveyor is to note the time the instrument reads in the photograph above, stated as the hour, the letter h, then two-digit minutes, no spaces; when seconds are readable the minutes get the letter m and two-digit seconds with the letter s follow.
6h19
